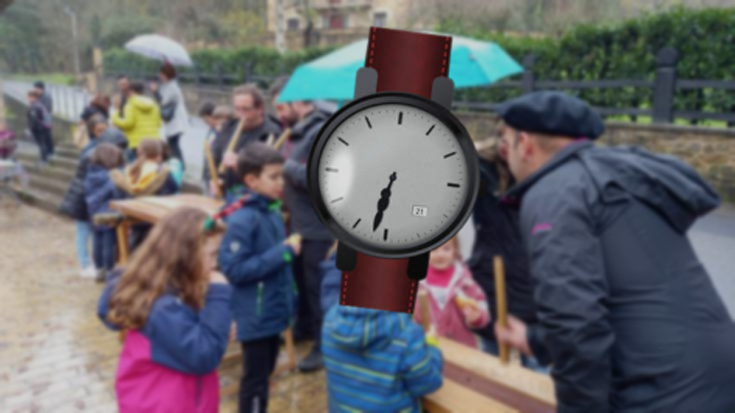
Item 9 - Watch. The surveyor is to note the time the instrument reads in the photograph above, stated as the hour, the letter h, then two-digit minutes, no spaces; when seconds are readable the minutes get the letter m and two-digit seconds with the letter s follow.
6h32
